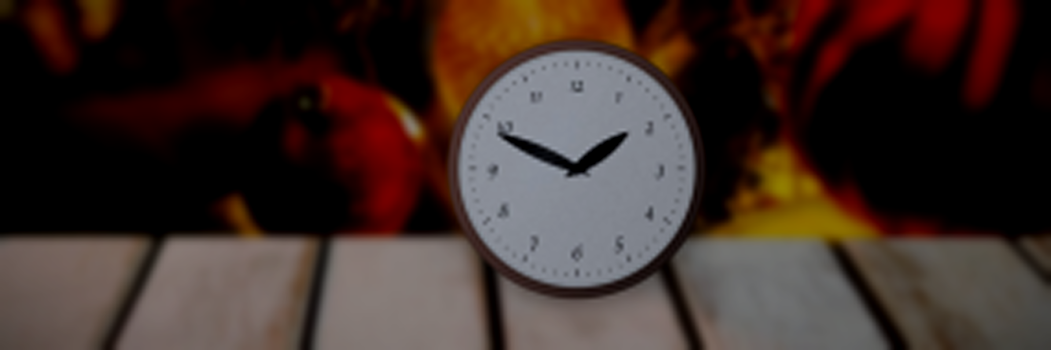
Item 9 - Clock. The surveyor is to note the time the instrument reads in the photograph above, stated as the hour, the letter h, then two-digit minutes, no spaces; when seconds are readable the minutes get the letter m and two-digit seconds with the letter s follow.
1h49
